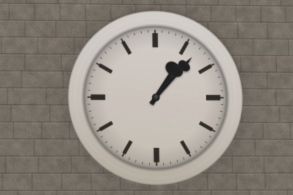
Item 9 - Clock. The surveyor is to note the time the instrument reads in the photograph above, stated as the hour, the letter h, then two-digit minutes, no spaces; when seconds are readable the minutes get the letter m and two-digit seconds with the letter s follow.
1h07
